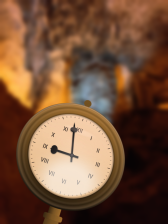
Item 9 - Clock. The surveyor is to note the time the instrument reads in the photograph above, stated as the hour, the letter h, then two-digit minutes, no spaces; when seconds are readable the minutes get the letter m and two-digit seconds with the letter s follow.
8h58
